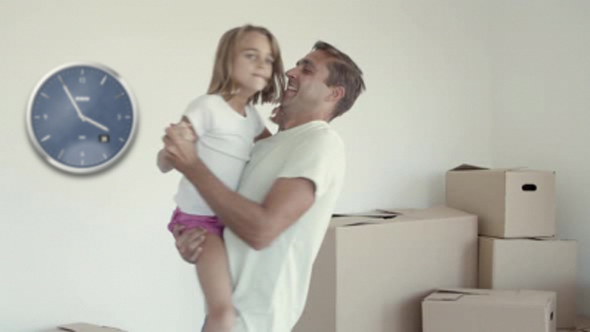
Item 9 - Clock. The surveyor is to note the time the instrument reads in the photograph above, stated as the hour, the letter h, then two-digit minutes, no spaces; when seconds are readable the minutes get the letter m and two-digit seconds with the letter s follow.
3h55
